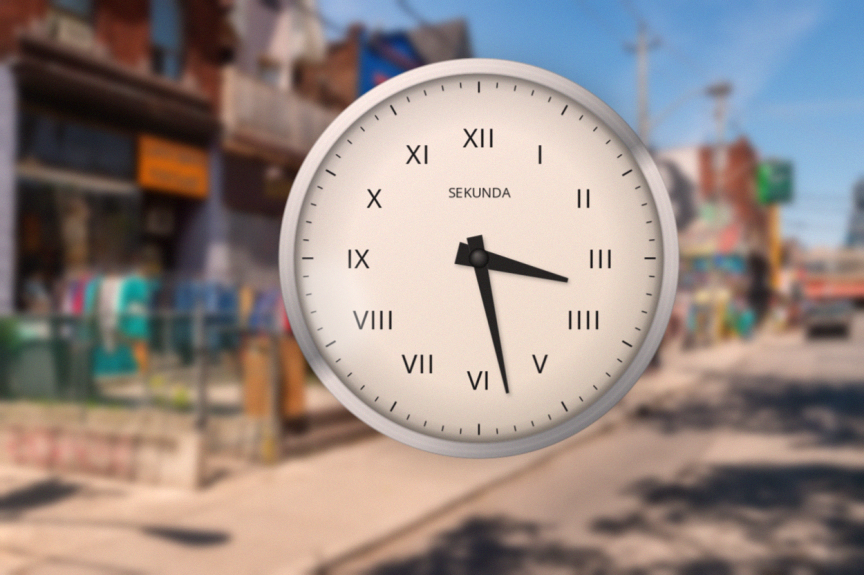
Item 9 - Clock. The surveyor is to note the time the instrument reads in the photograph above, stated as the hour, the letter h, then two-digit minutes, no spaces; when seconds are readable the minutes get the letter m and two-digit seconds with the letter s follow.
3h28
